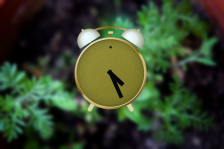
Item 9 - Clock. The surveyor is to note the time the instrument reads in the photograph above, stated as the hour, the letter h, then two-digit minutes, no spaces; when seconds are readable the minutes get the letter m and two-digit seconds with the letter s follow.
4h26
